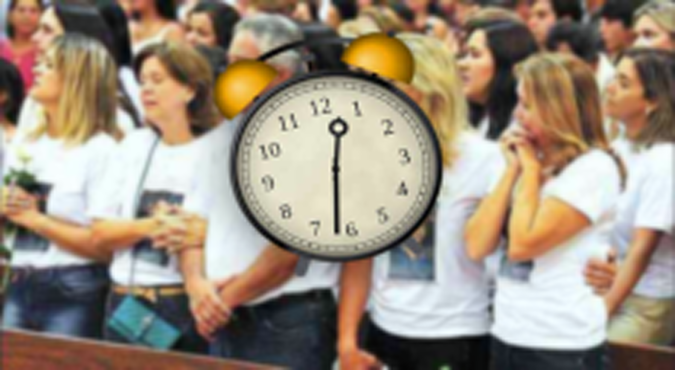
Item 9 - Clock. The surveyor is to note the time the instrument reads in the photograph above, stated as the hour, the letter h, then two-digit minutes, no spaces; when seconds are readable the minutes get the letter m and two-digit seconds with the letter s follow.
12h32
